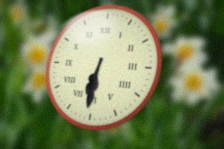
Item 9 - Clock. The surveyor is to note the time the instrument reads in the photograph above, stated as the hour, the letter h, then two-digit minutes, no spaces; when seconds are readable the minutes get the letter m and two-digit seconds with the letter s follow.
6h31
